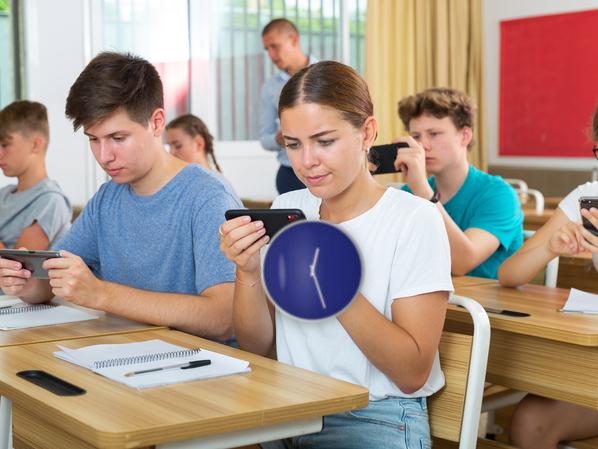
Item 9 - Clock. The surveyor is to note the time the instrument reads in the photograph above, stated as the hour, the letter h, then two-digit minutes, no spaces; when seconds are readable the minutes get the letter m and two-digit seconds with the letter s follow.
12h27
